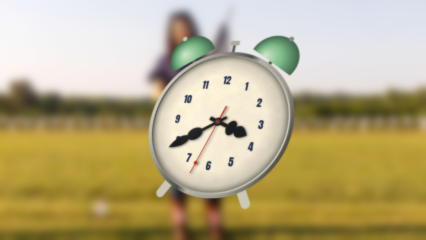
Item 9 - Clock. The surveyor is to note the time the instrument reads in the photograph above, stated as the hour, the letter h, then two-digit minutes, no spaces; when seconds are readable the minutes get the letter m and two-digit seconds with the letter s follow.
3h39m33s
